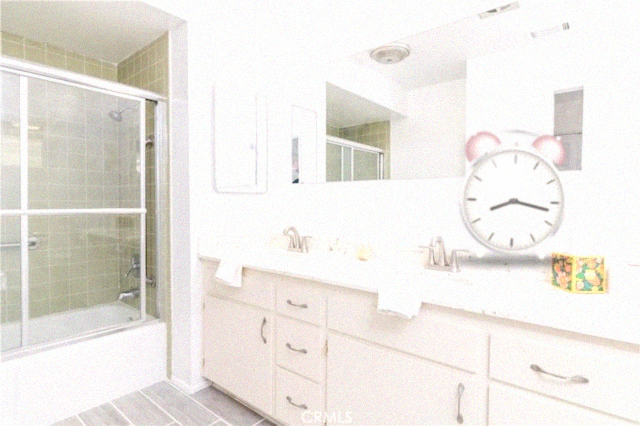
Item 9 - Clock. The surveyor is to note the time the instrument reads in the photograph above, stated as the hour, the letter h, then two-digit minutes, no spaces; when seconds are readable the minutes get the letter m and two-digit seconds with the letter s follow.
8h17
